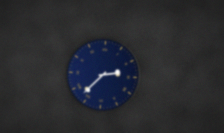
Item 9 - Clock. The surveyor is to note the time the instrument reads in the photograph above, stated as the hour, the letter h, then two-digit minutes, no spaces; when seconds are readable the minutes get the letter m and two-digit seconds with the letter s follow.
2h37
